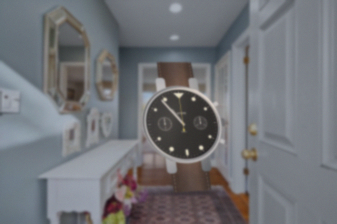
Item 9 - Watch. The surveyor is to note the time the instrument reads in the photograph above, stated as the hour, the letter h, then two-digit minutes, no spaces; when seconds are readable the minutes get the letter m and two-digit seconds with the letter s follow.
10h54
